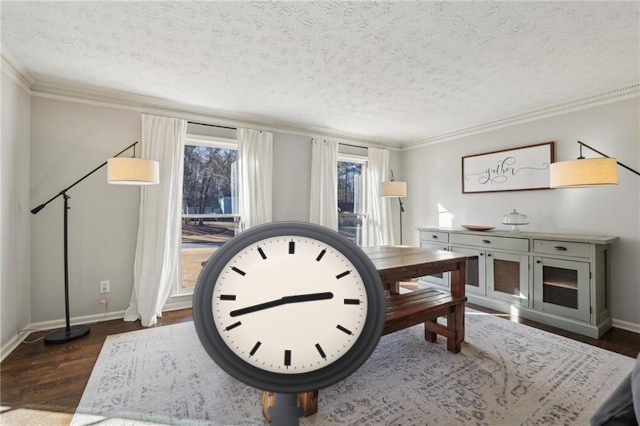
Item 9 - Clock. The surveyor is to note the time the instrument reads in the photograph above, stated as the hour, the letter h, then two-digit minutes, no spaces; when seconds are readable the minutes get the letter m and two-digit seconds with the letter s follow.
2h42
